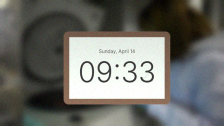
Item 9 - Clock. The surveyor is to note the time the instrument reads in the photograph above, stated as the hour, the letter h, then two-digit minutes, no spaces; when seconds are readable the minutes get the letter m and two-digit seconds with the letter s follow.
9h33
